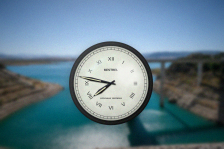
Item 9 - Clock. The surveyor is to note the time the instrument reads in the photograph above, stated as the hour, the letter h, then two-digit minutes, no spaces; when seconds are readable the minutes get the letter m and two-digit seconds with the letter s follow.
7h47
